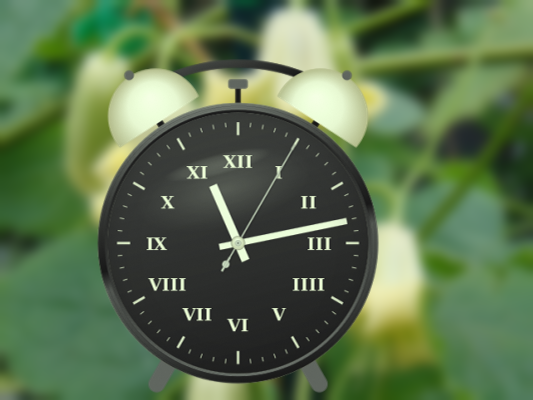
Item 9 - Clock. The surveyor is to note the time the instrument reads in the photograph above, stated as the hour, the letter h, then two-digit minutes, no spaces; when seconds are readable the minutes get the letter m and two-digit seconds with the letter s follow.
11h13m05s
